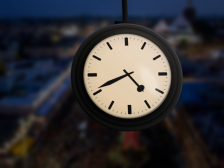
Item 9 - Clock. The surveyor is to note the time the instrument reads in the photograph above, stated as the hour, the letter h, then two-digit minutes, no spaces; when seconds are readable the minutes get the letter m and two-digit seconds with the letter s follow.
4h41
